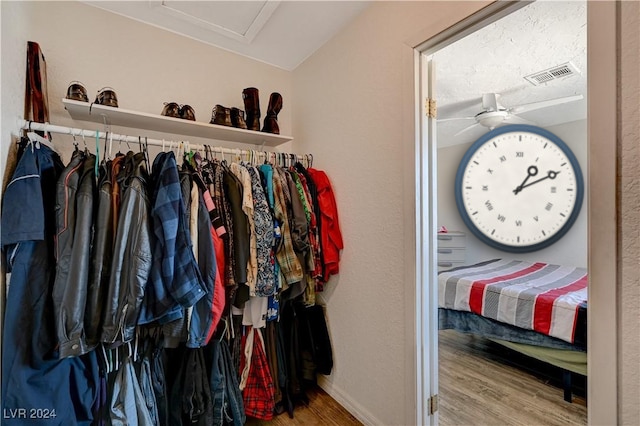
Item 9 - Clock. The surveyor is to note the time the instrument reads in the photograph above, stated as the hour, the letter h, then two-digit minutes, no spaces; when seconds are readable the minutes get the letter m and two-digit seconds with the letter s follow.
1h11
